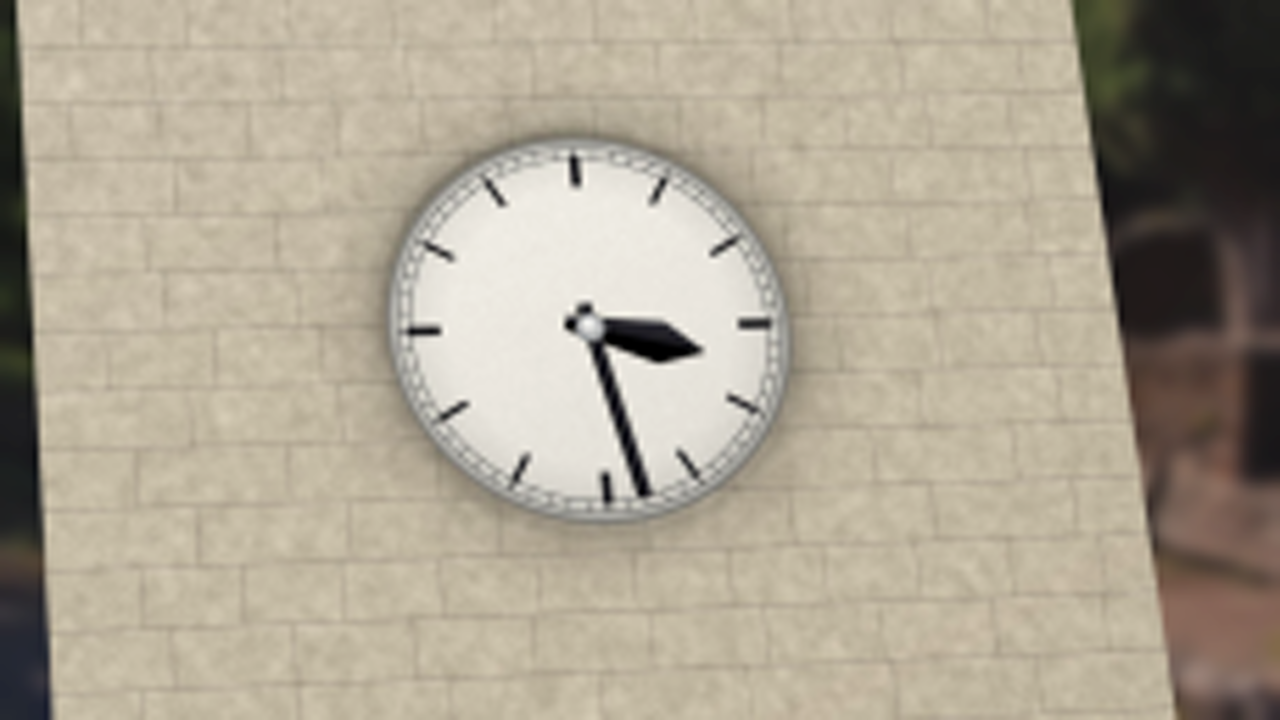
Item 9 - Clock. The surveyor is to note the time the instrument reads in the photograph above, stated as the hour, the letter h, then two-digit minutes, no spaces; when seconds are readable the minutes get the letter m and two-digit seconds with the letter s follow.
3h28
